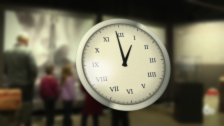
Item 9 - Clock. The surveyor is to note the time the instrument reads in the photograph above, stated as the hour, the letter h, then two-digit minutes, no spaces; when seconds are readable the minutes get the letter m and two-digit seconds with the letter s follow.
12h59
